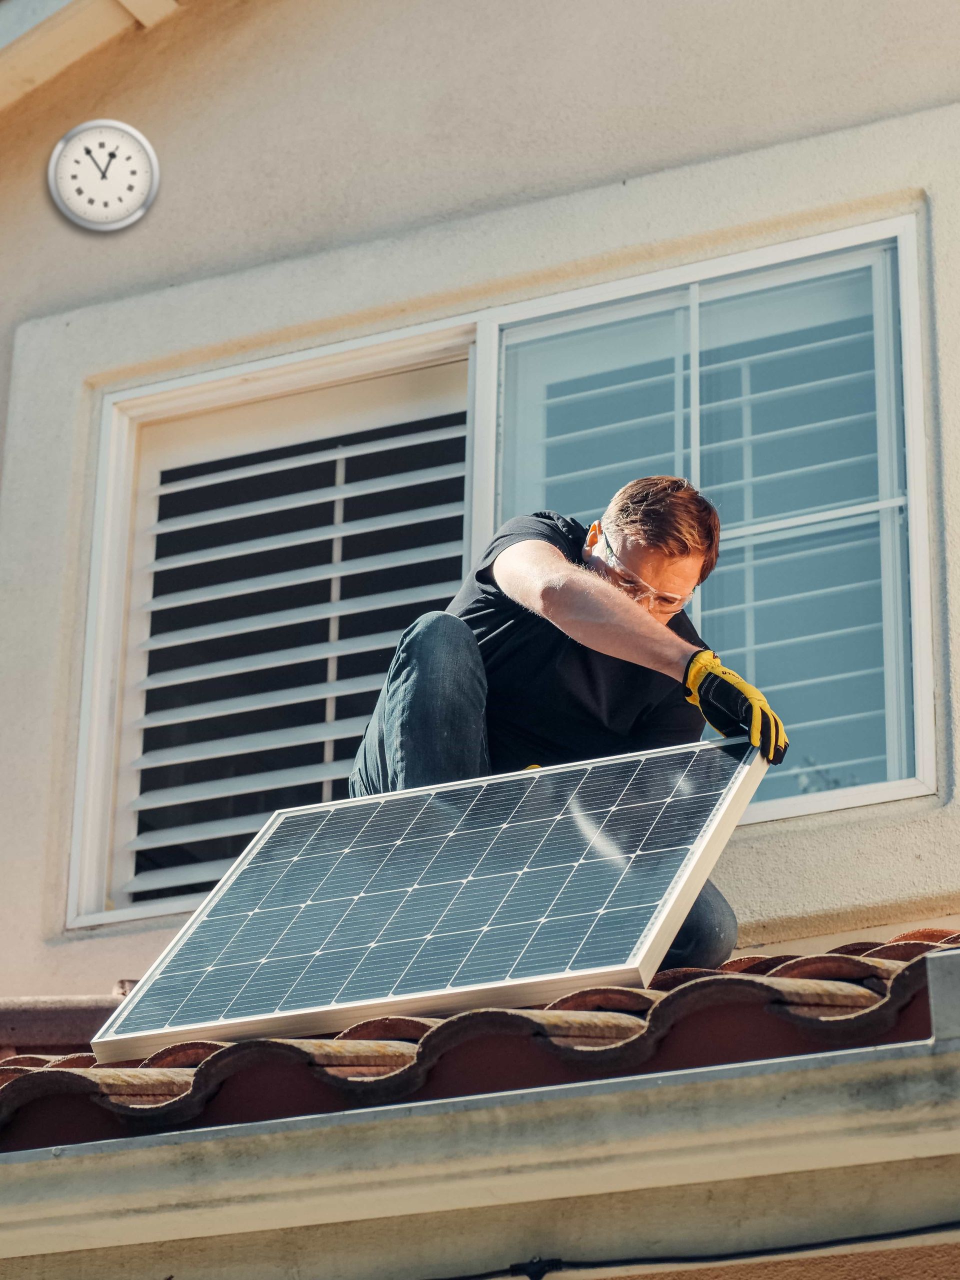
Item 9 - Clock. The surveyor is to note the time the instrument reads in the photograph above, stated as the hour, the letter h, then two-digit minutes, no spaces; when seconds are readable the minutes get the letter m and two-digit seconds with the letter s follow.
12h55
